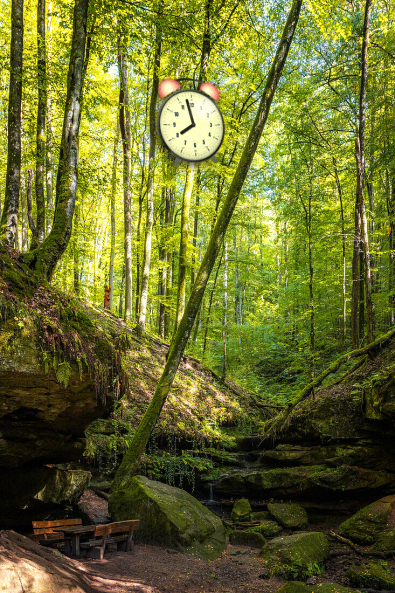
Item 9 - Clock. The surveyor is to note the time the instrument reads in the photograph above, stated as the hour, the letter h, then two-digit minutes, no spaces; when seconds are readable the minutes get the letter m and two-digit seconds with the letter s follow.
7h58
